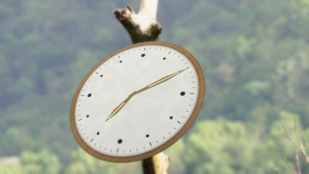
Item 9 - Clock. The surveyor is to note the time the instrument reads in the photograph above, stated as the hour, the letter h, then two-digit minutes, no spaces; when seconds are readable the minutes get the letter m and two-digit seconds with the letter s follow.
7h10
